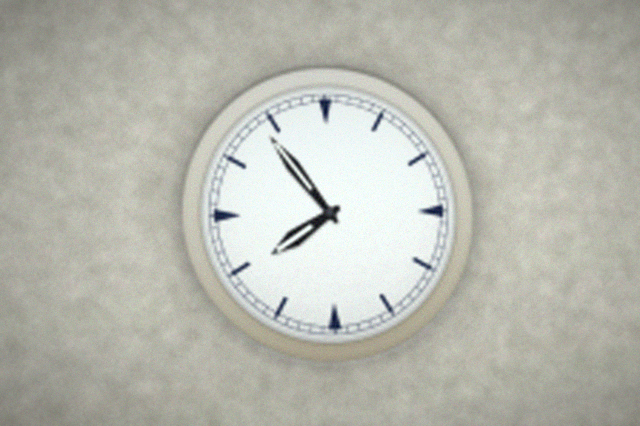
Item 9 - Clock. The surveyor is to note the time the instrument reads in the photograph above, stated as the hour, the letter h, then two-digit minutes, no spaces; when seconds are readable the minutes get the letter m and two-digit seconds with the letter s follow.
7h54
